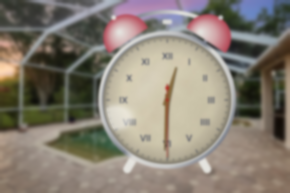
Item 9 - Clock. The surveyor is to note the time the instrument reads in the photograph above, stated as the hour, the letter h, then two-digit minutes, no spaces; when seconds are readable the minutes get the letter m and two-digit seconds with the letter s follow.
12h30m30s
